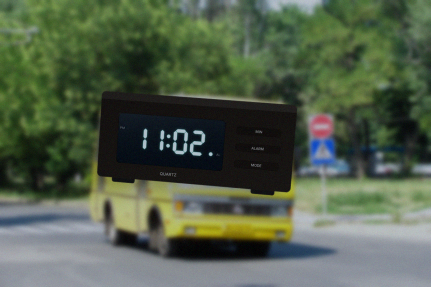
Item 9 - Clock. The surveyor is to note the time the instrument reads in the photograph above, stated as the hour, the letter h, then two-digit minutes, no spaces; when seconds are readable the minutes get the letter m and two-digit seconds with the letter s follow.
11h02
